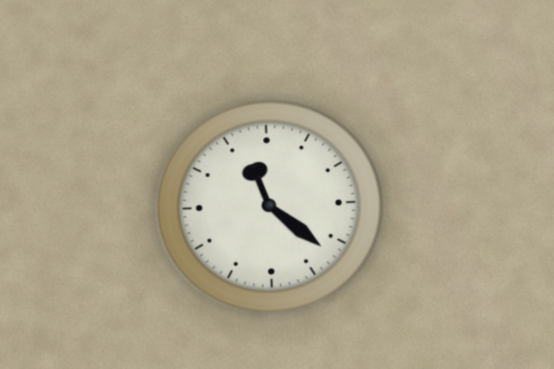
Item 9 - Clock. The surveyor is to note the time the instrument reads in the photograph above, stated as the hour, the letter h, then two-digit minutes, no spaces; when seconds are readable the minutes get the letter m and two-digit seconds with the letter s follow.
11h22
